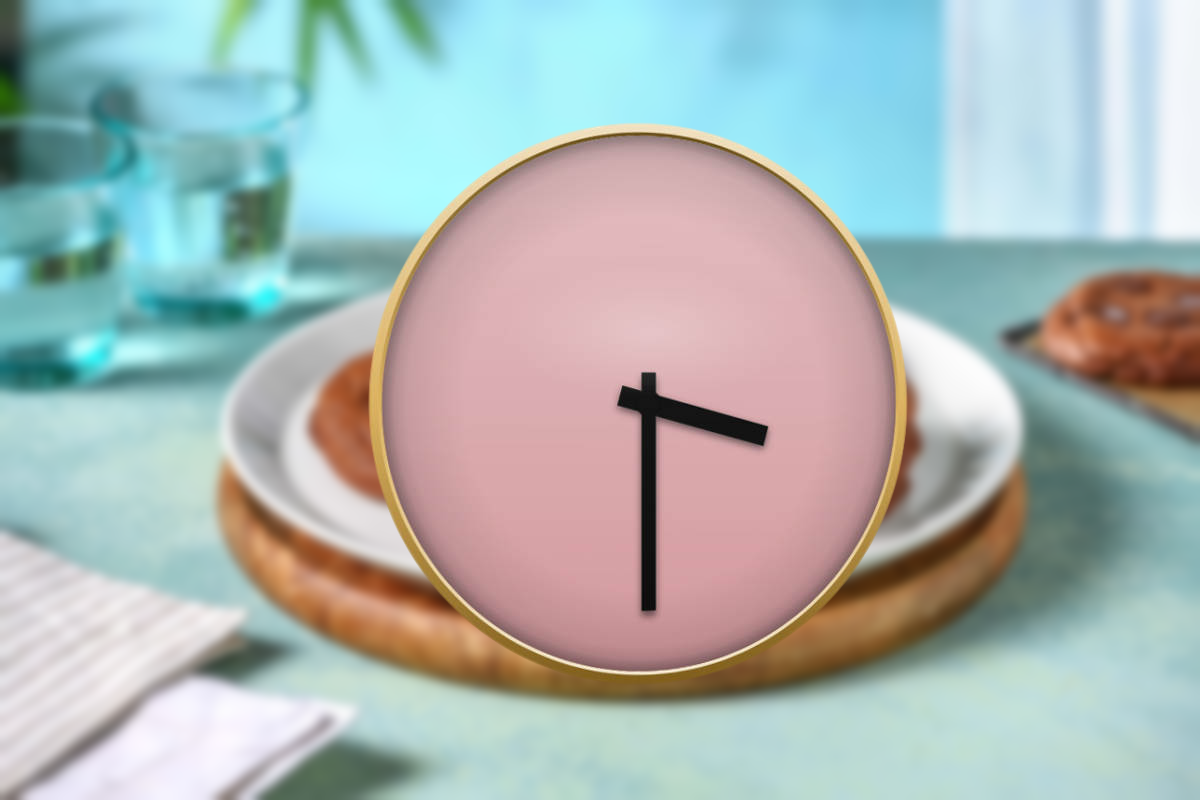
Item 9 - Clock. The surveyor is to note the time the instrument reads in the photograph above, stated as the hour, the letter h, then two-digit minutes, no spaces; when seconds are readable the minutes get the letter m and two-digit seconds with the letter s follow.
3h30
